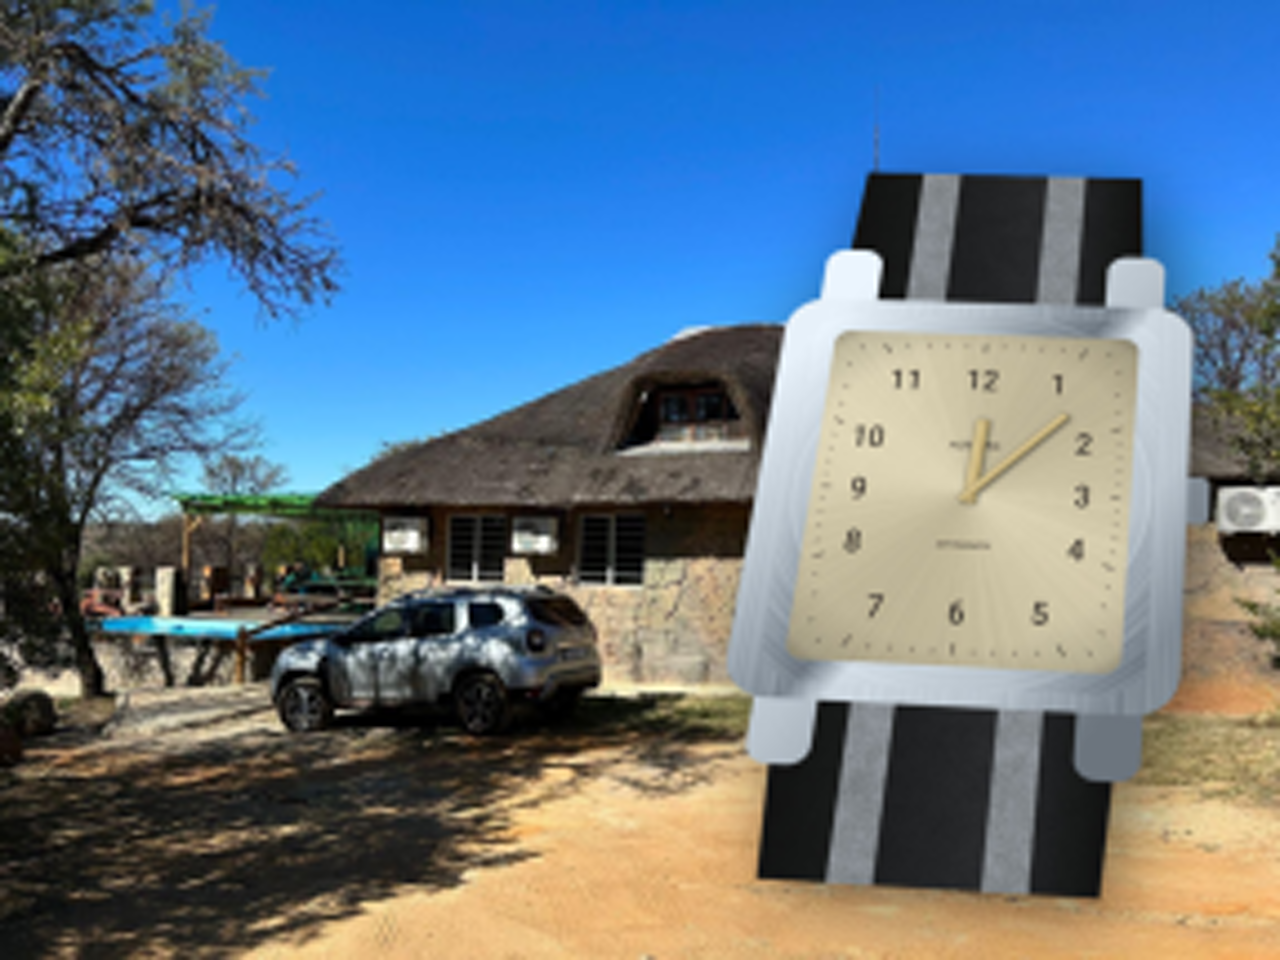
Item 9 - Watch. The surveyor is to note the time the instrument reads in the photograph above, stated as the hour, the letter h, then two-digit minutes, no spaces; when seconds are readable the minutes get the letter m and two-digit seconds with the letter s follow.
12h07
